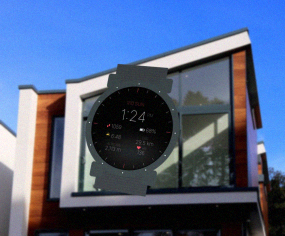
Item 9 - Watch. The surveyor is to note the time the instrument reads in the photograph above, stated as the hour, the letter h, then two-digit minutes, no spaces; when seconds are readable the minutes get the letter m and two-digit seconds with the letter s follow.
1h24
